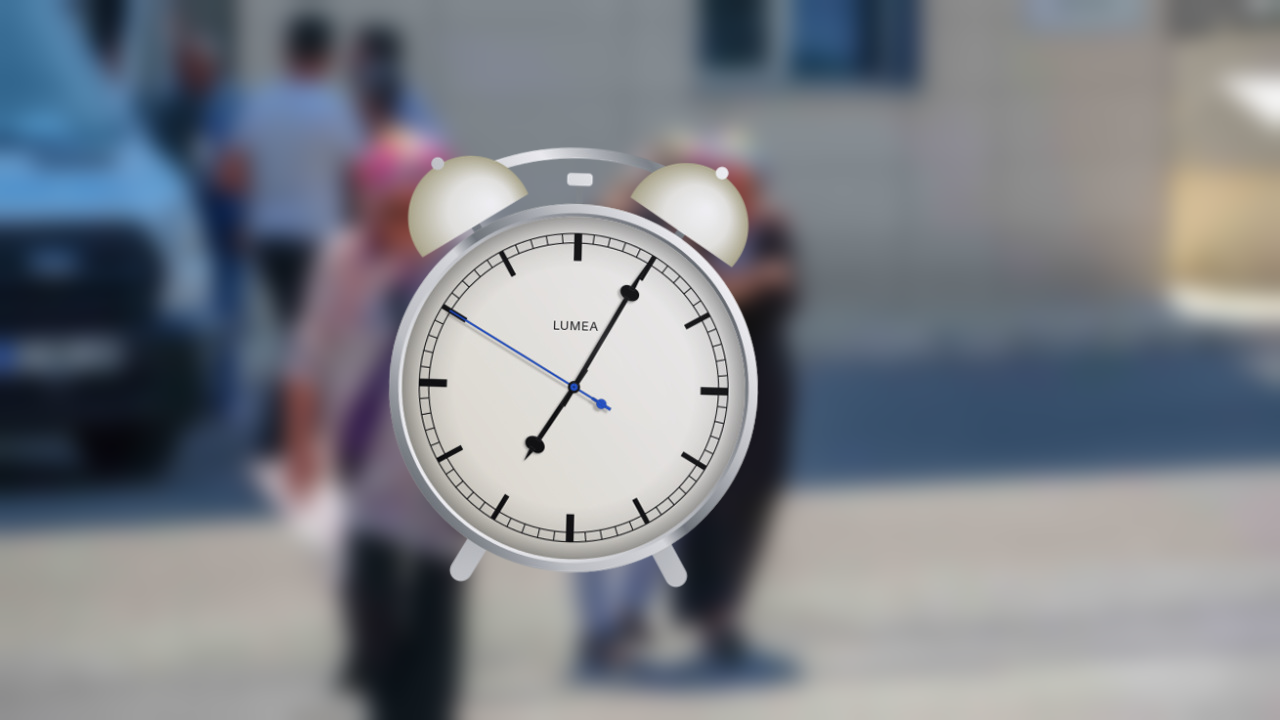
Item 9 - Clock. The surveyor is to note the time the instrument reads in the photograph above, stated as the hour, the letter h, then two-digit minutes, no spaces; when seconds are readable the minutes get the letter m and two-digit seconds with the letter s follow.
7h04m50s
